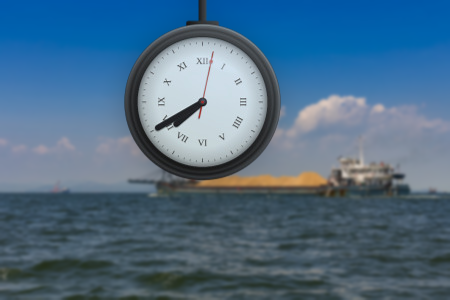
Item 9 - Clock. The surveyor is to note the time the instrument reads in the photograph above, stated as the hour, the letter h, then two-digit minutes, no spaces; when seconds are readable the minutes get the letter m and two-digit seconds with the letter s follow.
7h40m02s
